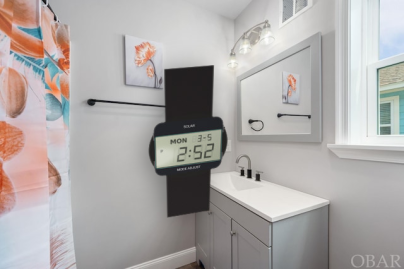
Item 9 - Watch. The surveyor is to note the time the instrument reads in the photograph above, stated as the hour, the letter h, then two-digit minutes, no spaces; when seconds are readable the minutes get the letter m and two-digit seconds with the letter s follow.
2h52
